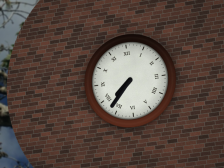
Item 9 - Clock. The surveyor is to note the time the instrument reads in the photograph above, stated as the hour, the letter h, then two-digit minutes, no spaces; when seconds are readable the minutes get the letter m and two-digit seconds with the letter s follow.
7h37
